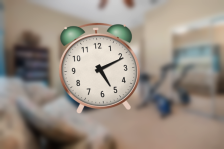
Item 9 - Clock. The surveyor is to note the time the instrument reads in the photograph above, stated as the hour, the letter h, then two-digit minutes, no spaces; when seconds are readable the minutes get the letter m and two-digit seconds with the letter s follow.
5h11
